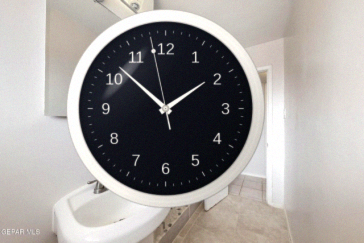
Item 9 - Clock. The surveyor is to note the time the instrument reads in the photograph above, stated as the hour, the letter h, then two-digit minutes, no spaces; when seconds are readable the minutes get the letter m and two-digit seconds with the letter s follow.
1h51m58s
